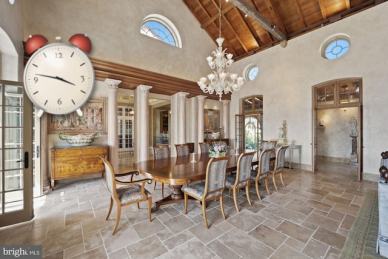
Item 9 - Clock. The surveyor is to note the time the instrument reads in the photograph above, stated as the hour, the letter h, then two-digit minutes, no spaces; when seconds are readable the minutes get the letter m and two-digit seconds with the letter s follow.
3h47
